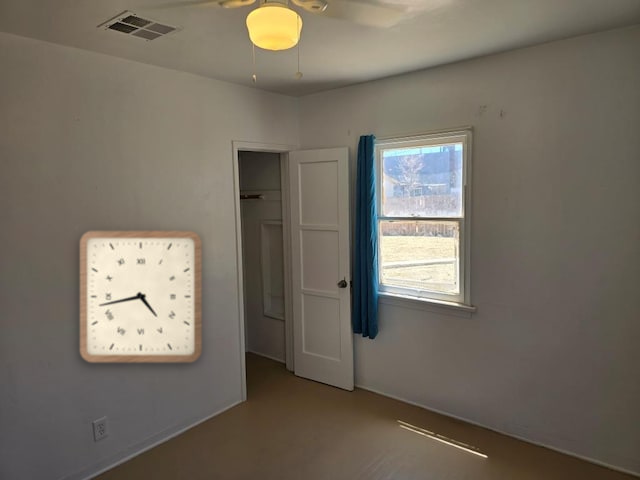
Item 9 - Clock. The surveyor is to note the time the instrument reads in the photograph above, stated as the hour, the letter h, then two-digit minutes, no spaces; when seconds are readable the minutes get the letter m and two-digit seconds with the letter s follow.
4h43
